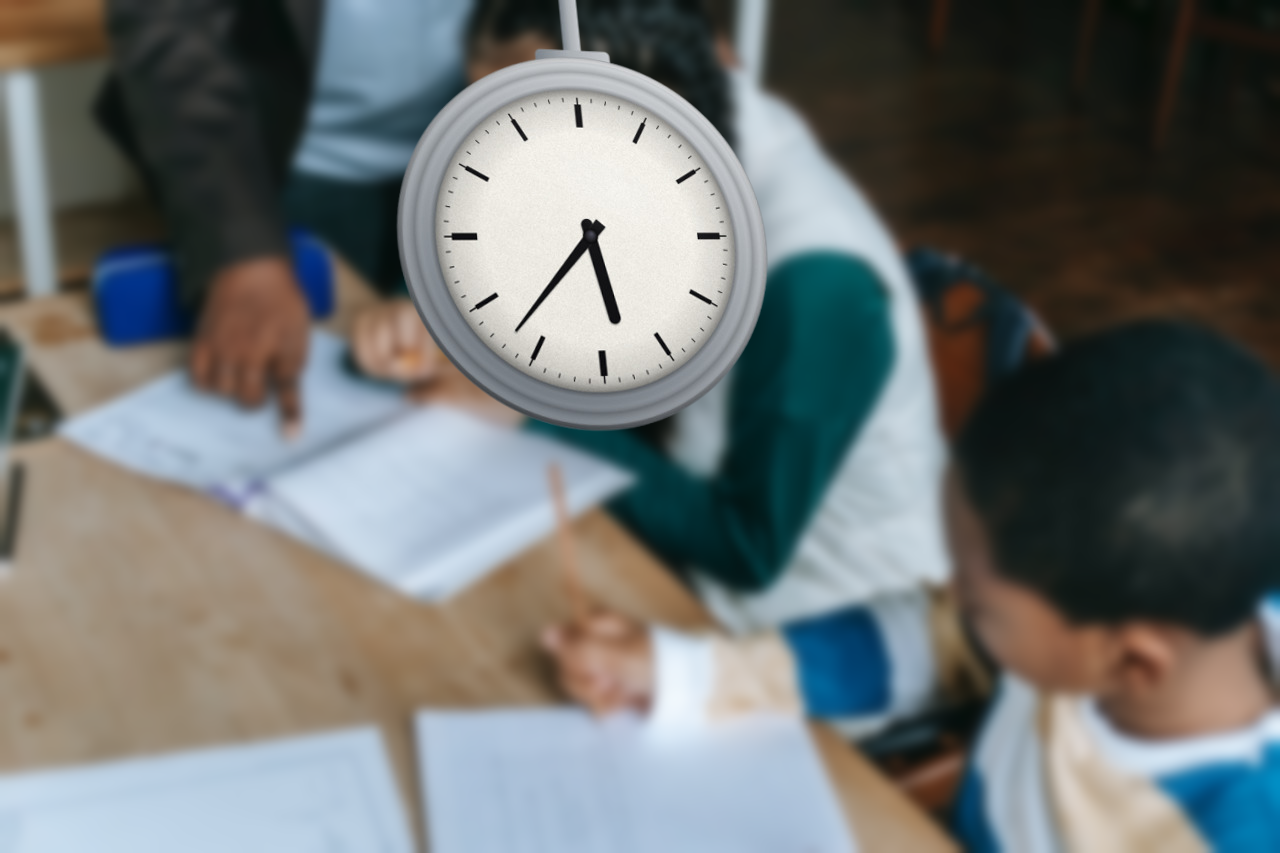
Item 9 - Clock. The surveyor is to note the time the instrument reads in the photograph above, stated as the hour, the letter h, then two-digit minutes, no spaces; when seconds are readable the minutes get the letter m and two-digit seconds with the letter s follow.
5h37
